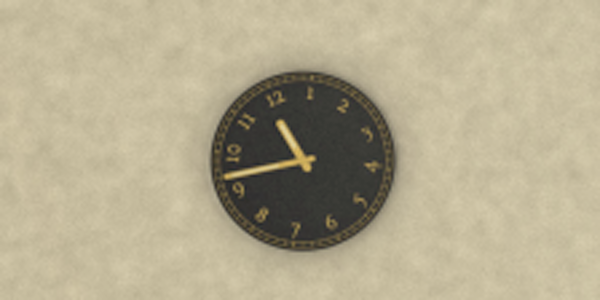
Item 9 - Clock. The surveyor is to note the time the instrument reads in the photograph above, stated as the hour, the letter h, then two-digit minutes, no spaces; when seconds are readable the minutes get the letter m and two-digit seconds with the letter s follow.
11h47
